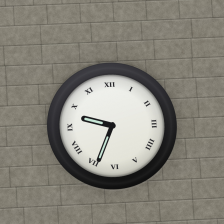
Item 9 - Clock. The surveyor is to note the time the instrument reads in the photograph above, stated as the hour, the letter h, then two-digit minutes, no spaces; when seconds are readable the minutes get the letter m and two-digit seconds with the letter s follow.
9h34
